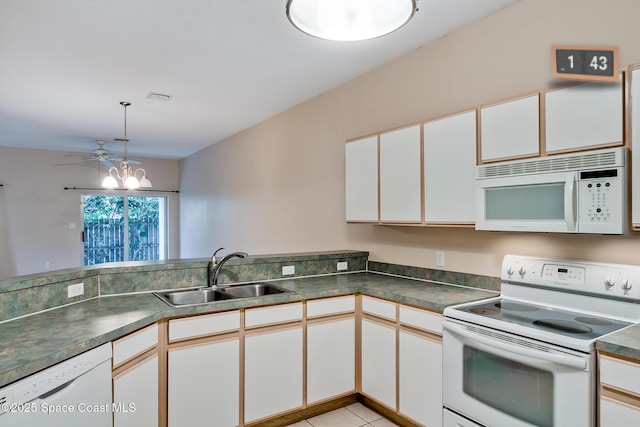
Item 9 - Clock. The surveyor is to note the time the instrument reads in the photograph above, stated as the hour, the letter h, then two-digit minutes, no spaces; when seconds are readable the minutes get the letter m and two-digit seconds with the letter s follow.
1h43
